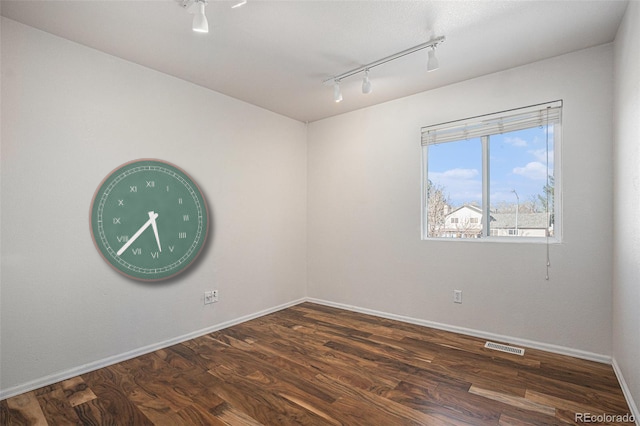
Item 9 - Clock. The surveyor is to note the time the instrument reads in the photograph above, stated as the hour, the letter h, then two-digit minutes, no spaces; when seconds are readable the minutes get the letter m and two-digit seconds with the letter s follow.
5h38
